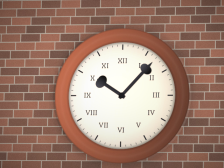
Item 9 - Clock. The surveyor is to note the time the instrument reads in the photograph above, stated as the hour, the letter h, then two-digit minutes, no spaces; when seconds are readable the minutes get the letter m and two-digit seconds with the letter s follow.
10h07
